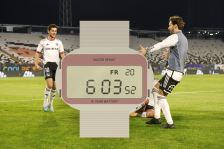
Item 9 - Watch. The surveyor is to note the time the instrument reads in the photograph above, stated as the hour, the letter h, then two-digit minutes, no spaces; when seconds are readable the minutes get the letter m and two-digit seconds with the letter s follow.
6h03m52s
